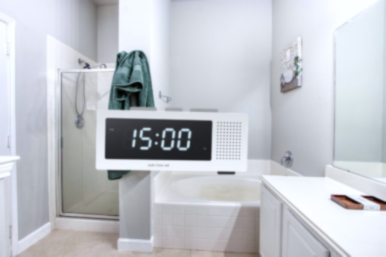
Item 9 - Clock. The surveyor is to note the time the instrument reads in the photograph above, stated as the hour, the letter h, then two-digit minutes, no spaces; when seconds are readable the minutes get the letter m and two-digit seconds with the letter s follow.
15h00
